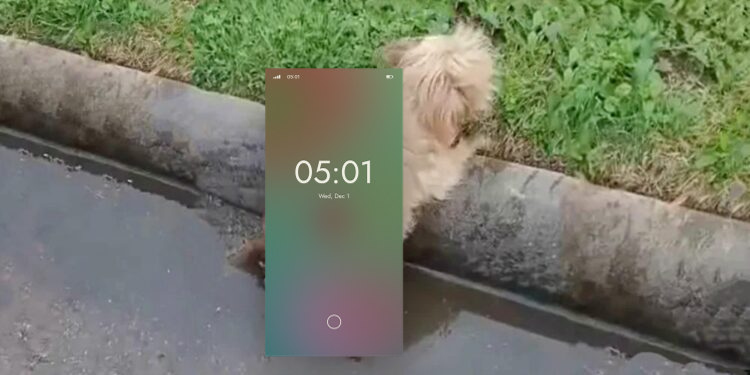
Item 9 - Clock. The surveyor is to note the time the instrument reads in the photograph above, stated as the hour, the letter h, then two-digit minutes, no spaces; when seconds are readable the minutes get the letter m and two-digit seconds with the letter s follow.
5h01
